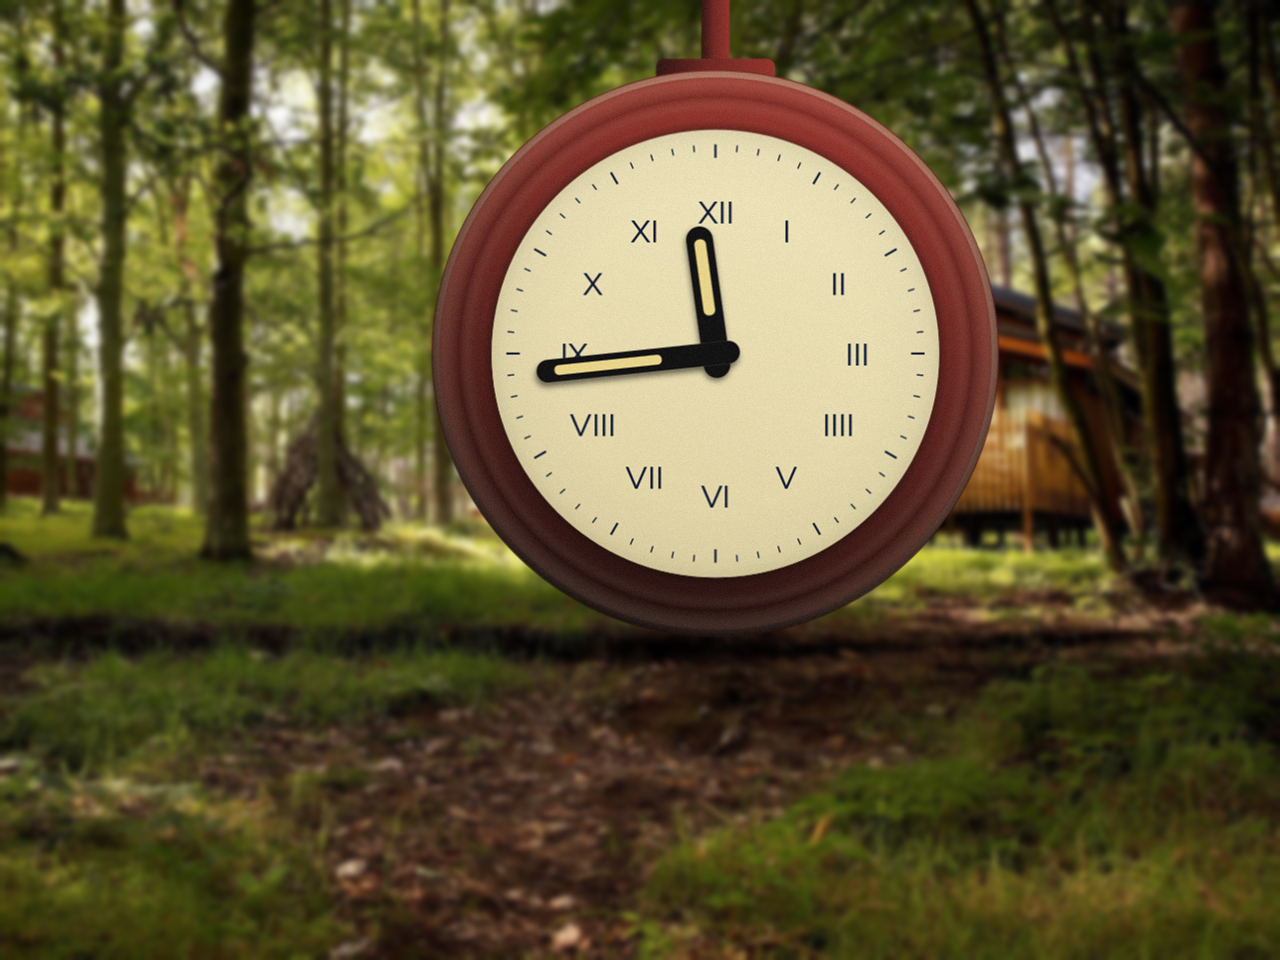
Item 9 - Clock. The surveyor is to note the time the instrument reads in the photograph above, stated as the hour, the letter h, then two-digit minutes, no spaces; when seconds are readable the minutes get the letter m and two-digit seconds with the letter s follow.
11h44
